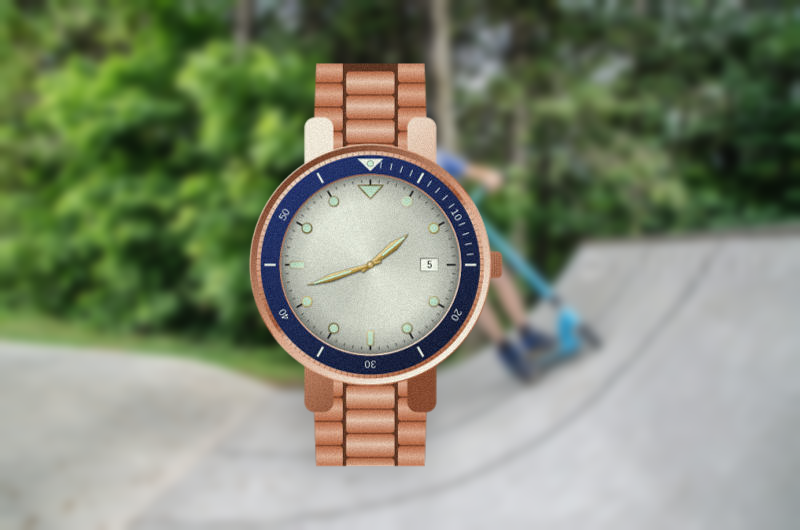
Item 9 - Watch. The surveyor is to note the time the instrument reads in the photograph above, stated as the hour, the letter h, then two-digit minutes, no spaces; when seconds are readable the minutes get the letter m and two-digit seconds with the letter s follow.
1h42
